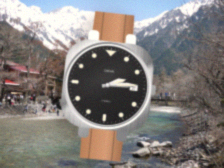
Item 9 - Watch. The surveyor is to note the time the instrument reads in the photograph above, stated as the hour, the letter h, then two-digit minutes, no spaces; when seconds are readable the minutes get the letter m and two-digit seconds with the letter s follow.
2h14
